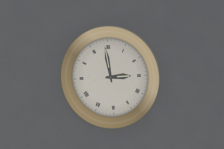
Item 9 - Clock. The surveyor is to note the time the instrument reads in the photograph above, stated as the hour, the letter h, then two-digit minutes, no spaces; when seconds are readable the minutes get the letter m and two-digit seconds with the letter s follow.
2h59
